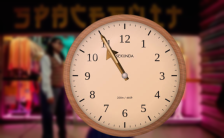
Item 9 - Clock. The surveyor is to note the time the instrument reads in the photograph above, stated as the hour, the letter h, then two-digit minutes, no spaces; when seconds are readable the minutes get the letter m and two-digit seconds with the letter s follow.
10h55
